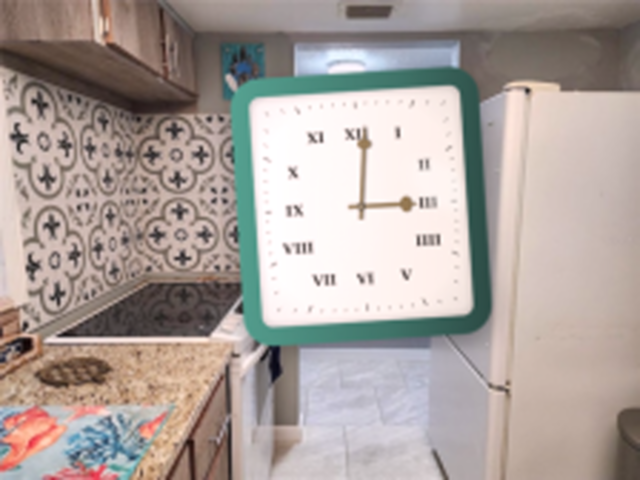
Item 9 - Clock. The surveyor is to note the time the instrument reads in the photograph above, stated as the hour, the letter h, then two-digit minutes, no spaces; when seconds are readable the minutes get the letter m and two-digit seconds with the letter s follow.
3h01
